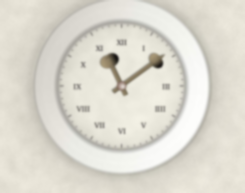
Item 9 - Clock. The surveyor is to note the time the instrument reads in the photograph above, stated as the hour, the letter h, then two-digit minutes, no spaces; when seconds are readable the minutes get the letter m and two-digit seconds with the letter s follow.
11h09
